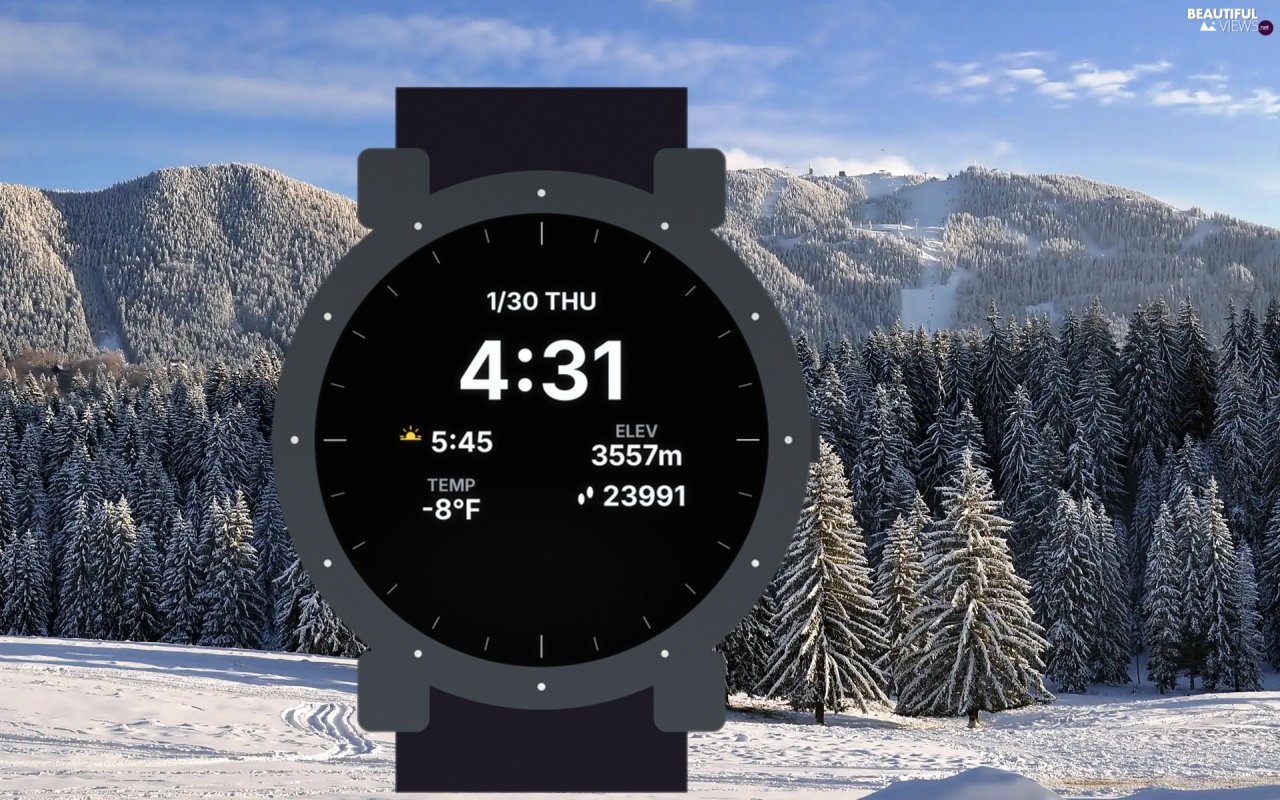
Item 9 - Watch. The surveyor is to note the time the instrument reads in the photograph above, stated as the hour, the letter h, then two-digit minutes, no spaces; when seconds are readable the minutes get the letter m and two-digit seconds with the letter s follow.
4h31
